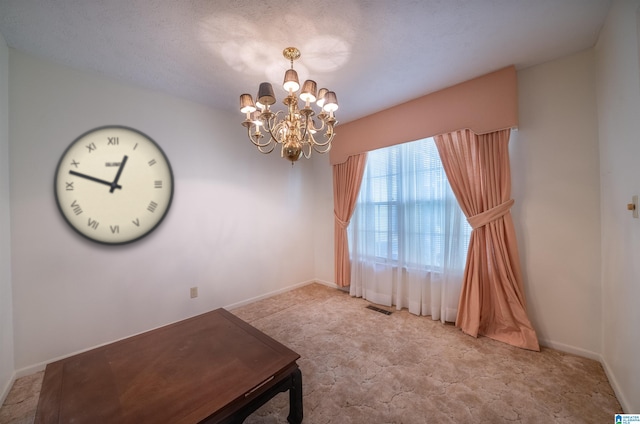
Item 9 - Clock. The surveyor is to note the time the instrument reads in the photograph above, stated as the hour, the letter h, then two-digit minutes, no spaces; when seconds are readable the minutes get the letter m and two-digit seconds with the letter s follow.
12h48
